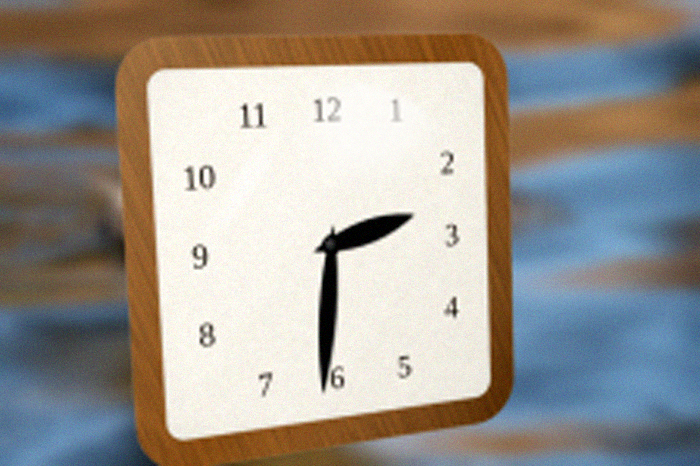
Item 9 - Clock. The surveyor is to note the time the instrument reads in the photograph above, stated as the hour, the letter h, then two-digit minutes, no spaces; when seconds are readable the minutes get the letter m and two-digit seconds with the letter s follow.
2h31
